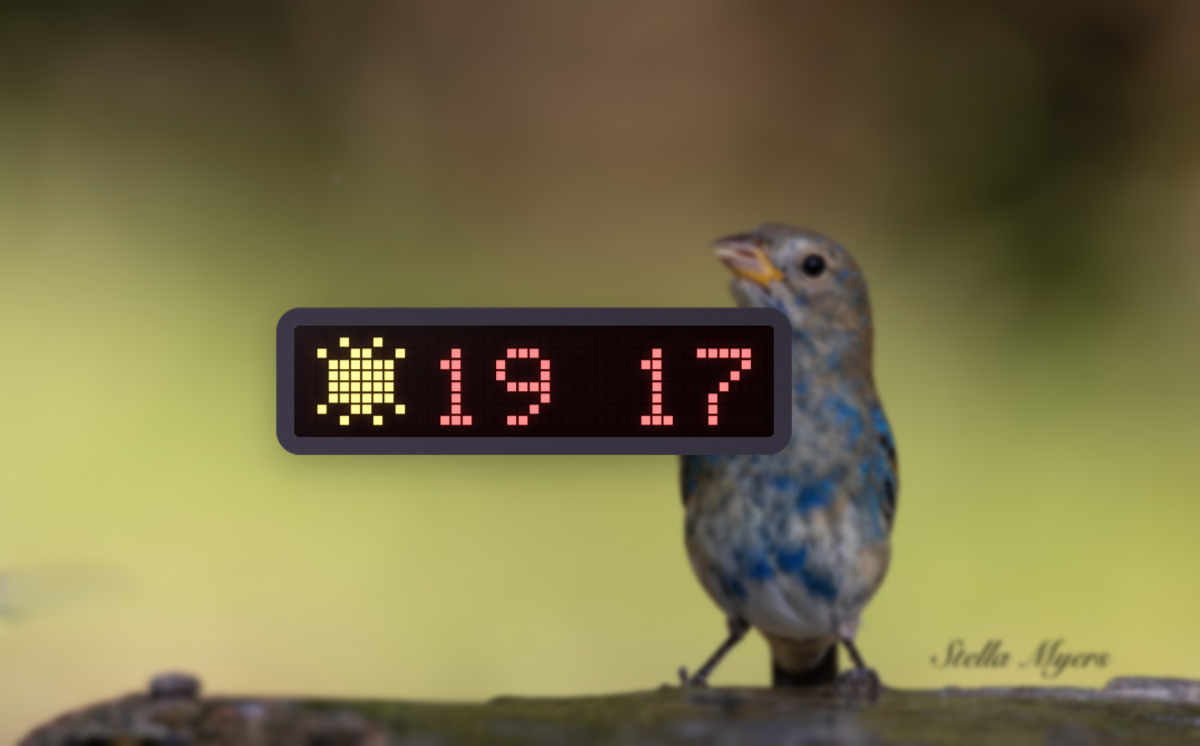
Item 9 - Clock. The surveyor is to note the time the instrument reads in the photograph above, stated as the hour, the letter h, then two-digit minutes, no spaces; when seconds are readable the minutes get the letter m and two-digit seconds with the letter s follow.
19h17
